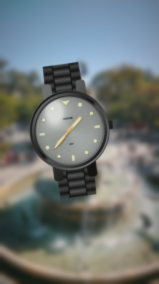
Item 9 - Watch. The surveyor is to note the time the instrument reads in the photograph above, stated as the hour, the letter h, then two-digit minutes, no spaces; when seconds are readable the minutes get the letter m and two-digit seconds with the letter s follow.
1h38
